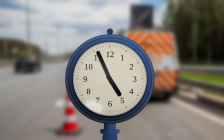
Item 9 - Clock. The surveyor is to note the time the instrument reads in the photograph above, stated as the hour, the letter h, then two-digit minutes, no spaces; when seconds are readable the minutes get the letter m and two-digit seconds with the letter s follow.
4h56
